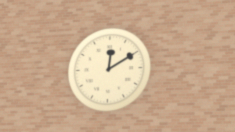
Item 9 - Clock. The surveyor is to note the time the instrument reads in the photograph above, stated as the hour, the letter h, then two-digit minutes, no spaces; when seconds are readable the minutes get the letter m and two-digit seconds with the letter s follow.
12h10
